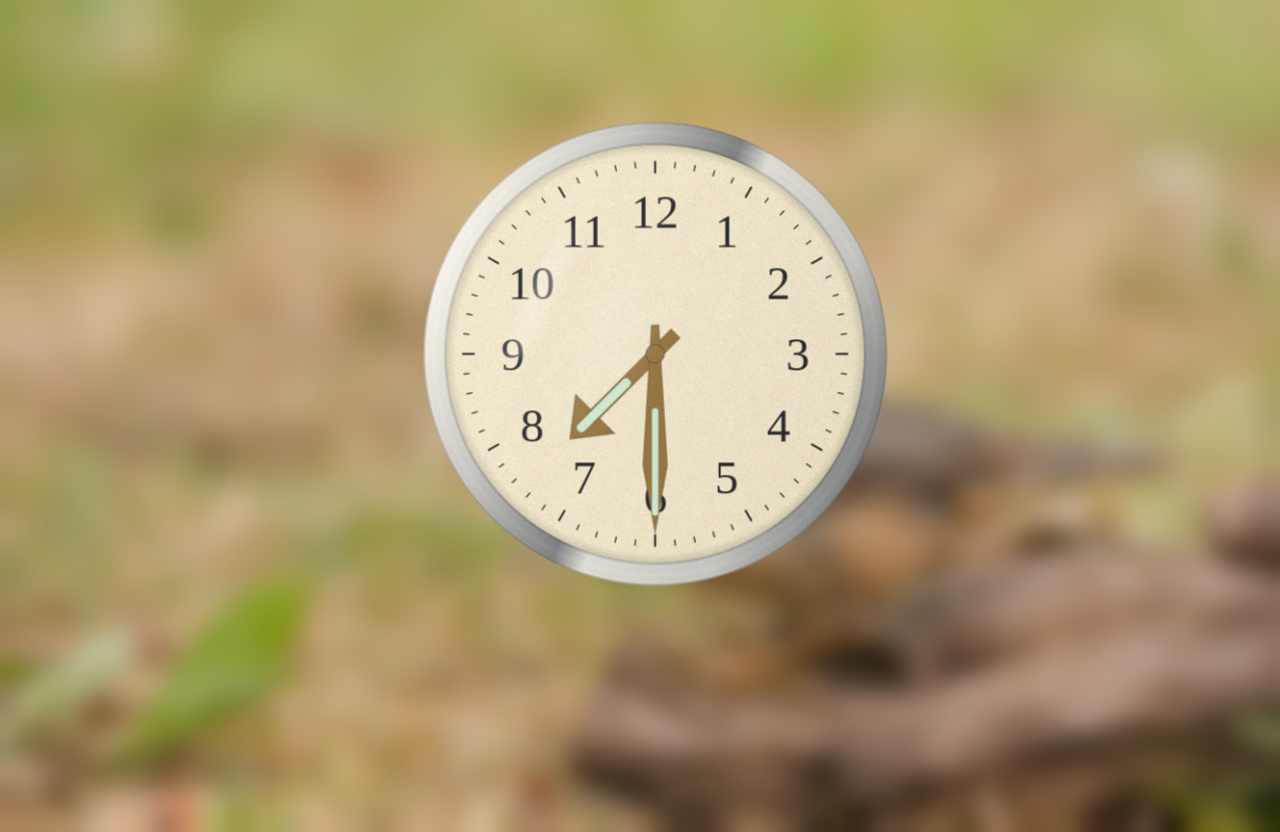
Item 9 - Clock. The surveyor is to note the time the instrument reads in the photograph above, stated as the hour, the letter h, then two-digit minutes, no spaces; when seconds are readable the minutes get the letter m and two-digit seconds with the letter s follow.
7h30
